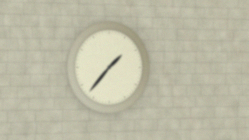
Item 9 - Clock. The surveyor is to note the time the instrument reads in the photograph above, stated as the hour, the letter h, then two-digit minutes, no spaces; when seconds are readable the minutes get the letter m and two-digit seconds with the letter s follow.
1h37
